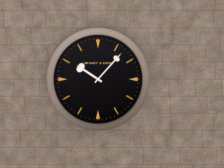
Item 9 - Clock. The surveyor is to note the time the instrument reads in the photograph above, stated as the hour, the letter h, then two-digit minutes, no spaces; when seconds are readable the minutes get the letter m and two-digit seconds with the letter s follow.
10h07
